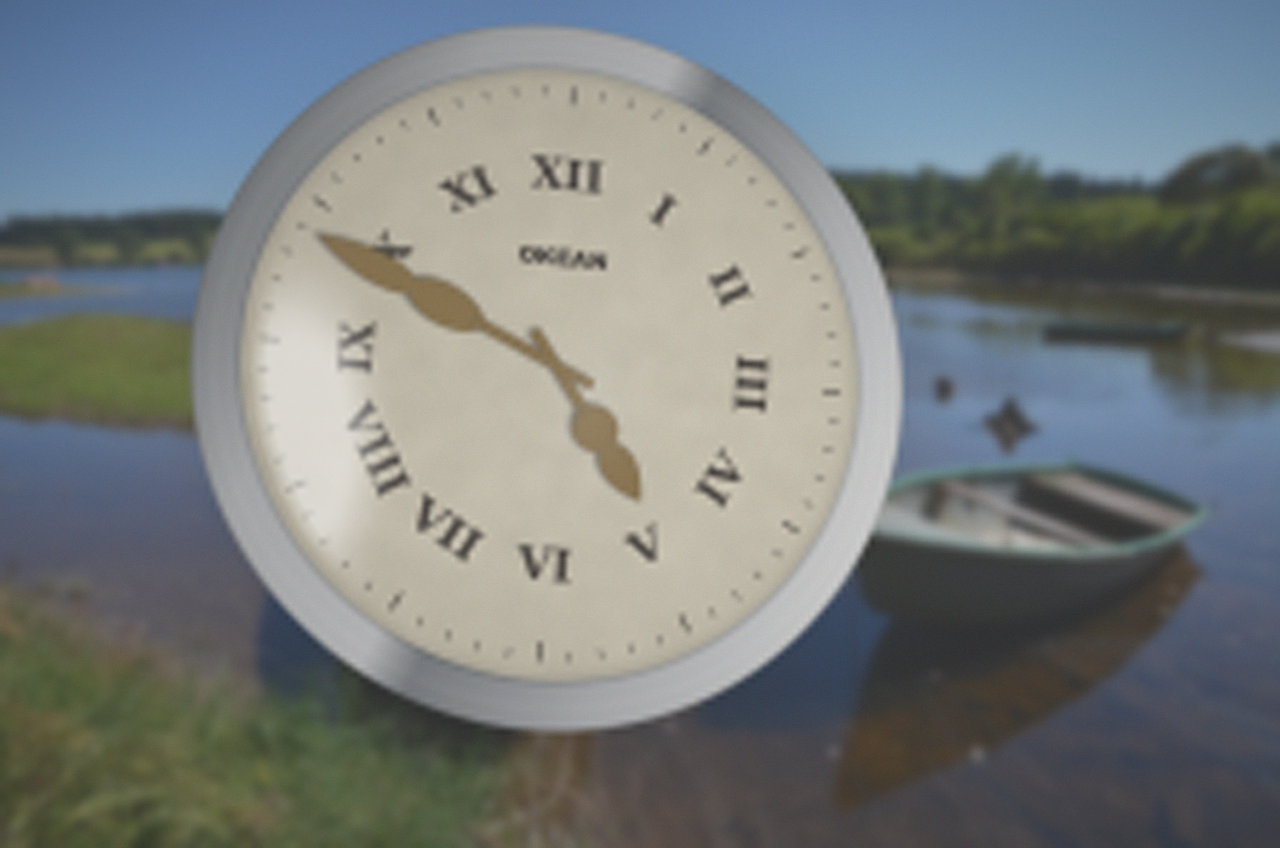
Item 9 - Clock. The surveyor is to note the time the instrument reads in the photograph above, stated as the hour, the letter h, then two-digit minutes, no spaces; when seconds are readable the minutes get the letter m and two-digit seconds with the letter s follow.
4h49
